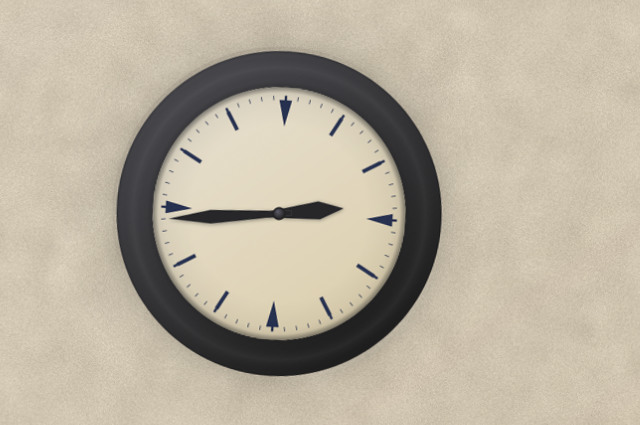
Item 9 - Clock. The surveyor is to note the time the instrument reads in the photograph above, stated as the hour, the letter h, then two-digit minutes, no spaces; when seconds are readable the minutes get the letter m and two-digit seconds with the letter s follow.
2h44
